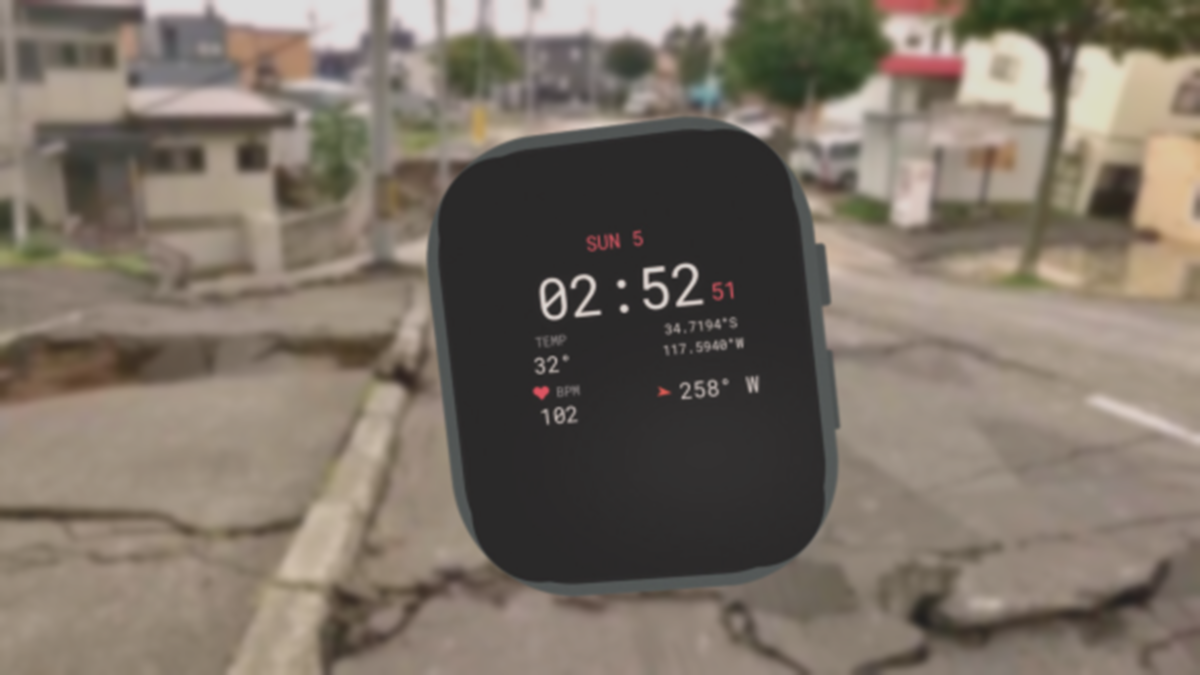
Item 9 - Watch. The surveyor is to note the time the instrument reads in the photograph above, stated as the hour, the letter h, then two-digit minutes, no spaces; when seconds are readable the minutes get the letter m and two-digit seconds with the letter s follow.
2h52m51s
